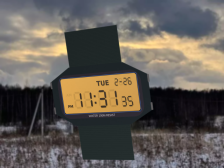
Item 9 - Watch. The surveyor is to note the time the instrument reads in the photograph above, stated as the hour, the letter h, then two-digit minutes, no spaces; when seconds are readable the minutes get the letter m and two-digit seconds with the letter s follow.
11h31m35s
